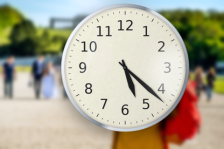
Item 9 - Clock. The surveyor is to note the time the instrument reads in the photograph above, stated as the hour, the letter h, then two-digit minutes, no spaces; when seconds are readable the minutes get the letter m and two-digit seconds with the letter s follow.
5h22
